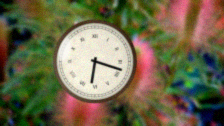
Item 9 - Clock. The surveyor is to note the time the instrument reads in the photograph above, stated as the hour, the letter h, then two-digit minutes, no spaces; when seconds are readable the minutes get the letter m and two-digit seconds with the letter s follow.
6h18
